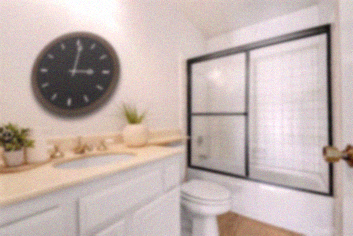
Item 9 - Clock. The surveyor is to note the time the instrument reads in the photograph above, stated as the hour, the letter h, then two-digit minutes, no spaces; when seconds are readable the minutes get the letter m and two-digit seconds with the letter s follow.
3h01
